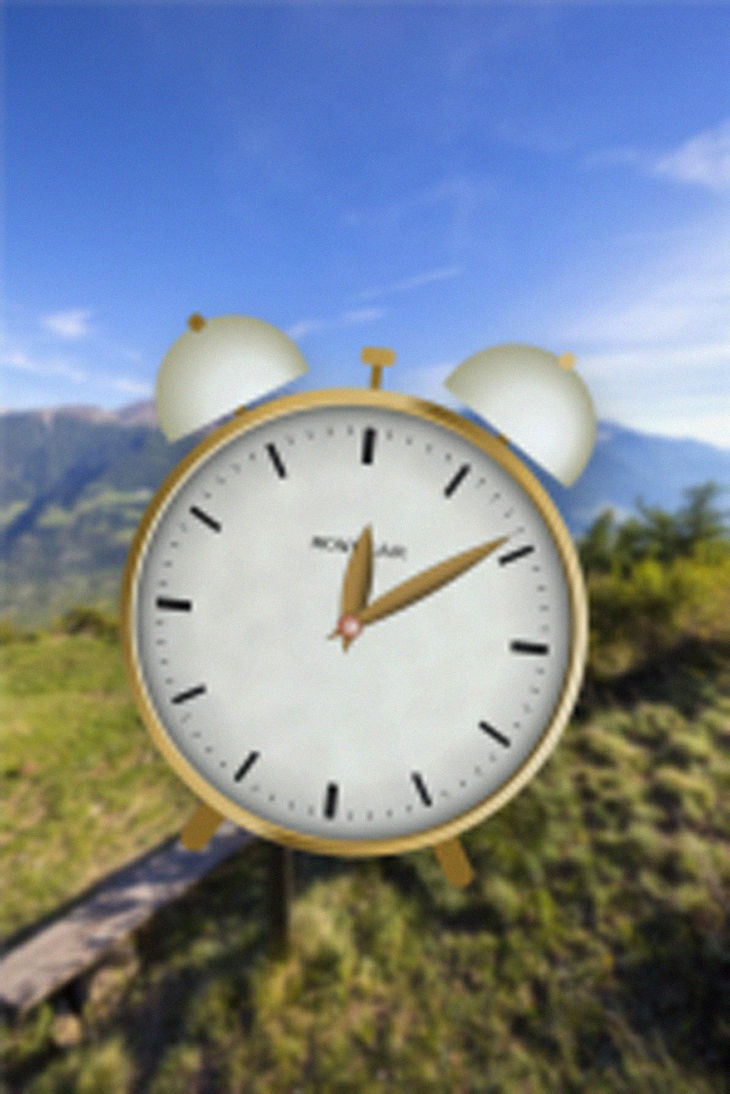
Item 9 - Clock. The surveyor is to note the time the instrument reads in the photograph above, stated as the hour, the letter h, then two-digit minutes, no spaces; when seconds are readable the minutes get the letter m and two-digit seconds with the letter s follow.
12h09
